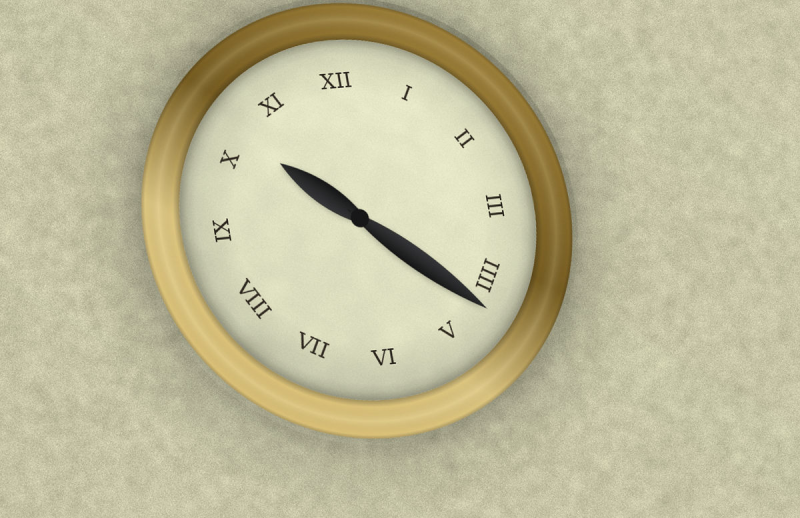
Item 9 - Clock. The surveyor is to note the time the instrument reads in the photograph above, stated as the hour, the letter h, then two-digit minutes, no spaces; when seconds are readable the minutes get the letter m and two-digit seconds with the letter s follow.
10h22
